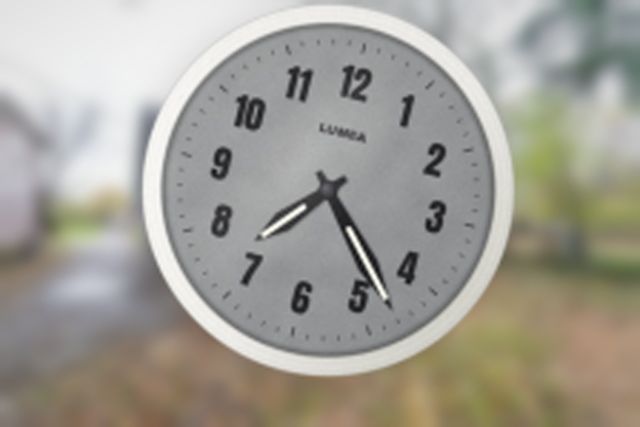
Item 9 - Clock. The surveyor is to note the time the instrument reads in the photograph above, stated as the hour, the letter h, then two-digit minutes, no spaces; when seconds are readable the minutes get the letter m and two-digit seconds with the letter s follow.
7h23
